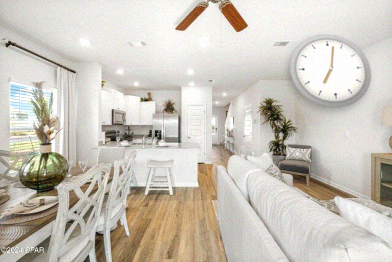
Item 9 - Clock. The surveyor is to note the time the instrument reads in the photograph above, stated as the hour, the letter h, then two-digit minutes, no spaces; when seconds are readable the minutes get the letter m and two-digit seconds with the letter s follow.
7h02
